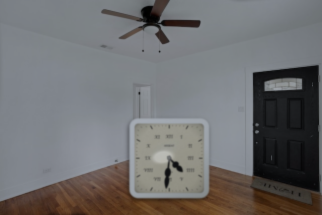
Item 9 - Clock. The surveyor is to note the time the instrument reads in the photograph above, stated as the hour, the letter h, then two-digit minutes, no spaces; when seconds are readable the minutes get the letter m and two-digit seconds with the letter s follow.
4h31
